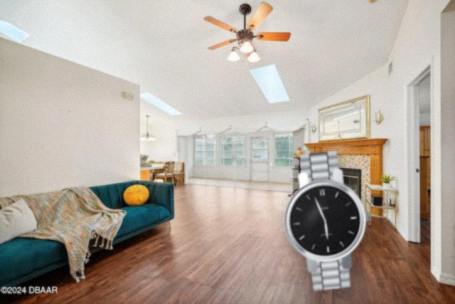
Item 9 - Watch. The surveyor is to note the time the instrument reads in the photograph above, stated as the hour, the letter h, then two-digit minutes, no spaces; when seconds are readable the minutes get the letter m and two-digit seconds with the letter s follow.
5h57
